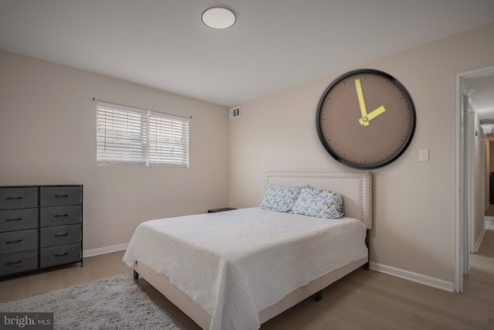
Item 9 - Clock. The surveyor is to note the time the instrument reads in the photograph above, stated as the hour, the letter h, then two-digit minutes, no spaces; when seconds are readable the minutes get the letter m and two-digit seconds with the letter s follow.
1h58
